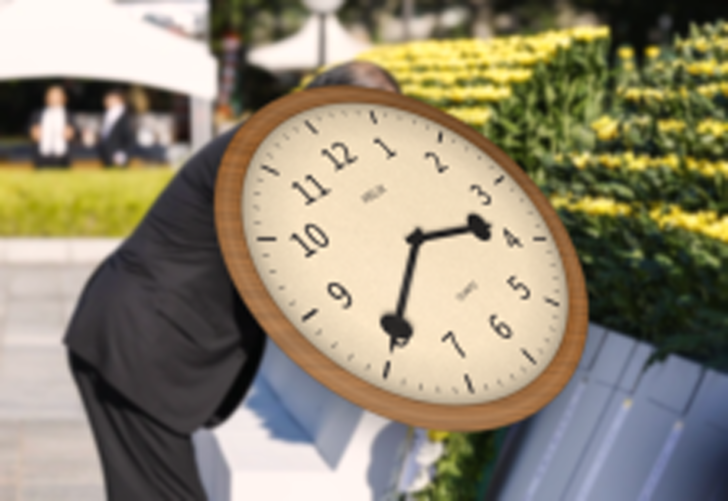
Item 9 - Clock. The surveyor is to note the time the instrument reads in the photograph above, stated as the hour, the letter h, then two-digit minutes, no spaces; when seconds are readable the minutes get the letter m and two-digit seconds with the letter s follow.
3h40
